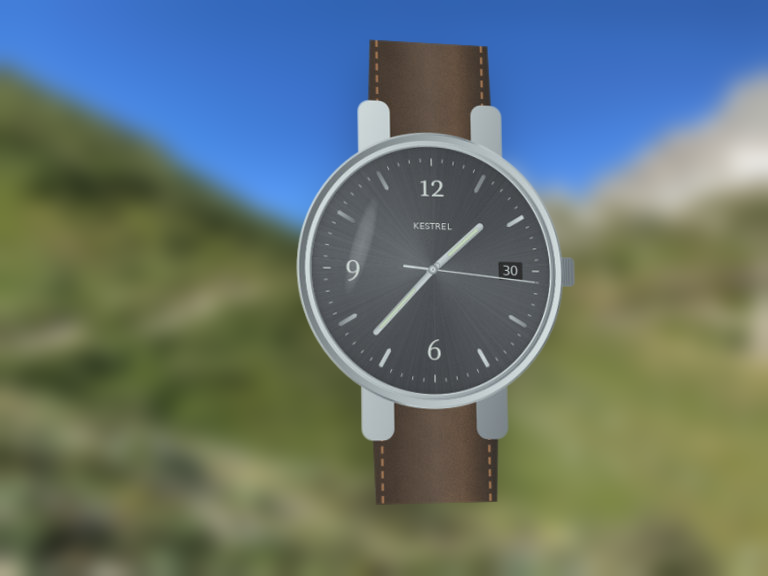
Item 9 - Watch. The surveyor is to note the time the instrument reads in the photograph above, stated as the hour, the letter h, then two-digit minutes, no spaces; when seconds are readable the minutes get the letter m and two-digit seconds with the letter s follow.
1h37m16s
